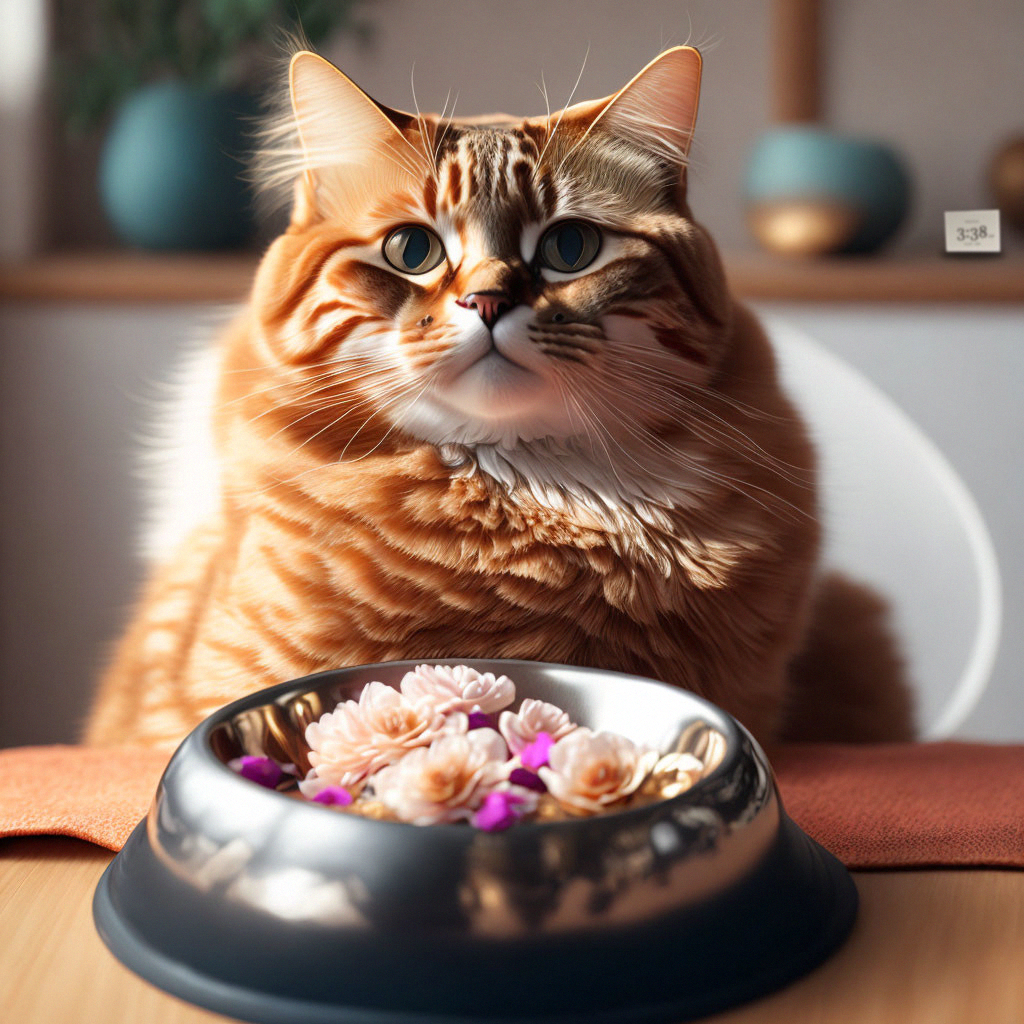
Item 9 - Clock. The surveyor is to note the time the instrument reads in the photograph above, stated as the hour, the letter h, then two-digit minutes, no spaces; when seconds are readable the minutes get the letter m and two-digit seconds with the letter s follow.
3h38
